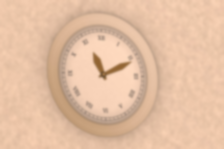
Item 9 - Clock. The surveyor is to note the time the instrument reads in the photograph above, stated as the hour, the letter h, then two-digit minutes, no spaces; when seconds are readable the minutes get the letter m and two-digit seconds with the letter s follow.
11h11
